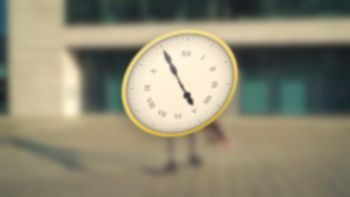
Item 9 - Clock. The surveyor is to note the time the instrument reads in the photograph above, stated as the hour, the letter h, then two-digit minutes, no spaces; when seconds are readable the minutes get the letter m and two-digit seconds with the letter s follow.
4h55
